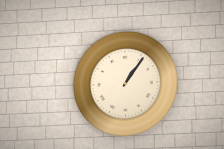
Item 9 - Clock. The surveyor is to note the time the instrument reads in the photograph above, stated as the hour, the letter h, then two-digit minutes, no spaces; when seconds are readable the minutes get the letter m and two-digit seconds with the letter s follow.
1h06
